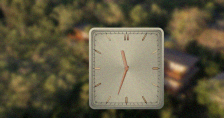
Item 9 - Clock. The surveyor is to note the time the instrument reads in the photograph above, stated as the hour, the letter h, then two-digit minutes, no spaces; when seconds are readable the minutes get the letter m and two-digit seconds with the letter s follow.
11h33
